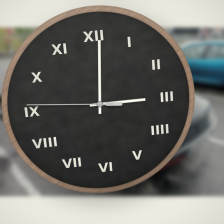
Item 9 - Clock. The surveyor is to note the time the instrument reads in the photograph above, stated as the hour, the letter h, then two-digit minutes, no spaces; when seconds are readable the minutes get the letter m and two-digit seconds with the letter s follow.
3h00m46s
